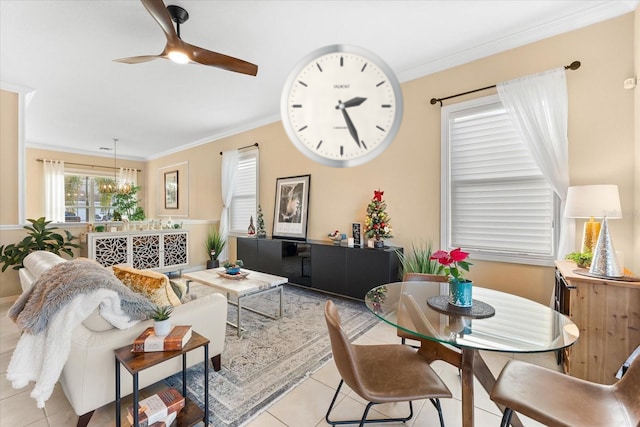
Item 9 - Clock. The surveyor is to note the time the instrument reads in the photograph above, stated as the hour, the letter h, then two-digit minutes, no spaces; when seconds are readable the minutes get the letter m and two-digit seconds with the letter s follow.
2h26
